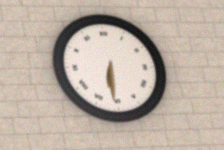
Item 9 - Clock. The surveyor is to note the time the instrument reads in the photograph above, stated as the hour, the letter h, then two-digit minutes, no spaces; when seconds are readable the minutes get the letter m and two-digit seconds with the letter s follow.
6h31
